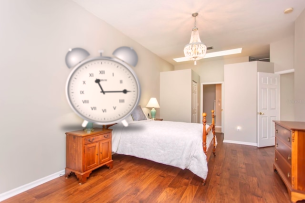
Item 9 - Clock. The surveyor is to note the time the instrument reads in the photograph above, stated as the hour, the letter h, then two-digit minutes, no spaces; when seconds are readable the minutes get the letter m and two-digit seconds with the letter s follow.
11h15
